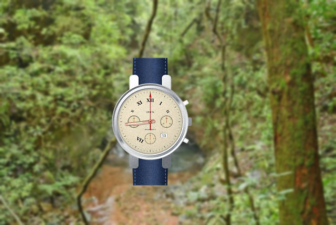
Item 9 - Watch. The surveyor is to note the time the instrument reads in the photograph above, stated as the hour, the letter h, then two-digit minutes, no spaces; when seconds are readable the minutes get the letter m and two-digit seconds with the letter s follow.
8h44
